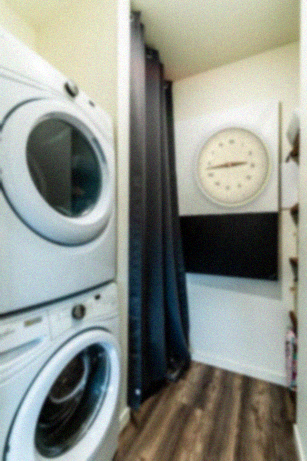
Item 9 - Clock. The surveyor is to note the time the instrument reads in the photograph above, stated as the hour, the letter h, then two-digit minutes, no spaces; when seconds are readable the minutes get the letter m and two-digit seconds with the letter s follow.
2h43
